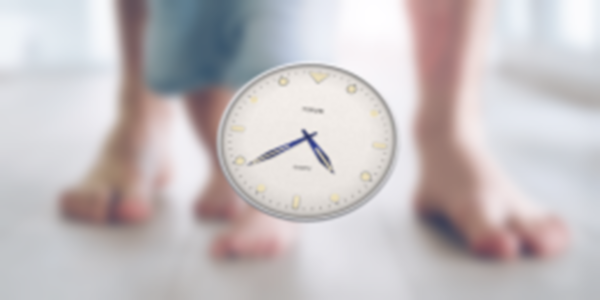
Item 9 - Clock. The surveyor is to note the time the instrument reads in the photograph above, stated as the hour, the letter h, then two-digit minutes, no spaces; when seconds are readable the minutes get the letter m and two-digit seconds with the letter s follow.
4h39
